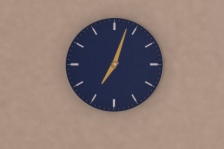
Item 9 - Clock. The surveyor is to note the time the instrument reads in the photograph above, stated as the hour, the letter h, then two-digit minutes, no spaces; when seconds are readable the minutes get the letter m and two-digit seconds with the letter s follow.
7h03
